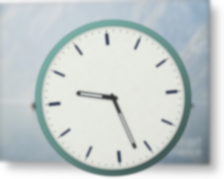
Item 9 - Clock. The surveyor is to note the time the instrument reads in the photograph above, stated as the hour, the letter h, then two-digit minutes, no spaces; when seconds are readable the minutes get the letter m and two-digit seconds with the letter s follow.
9h27
